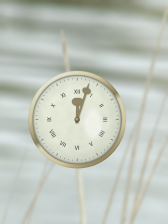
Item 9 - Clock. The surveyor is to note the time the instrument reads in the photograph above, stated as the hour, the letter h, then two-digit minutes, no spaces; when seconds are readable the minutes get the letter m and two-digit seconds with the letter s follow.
12h03
